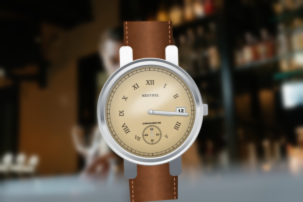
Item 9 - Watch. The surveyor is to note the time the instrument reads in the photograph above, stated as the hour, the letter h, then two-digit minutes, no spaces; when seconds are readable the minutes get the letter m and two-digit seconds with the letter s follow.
3h16
